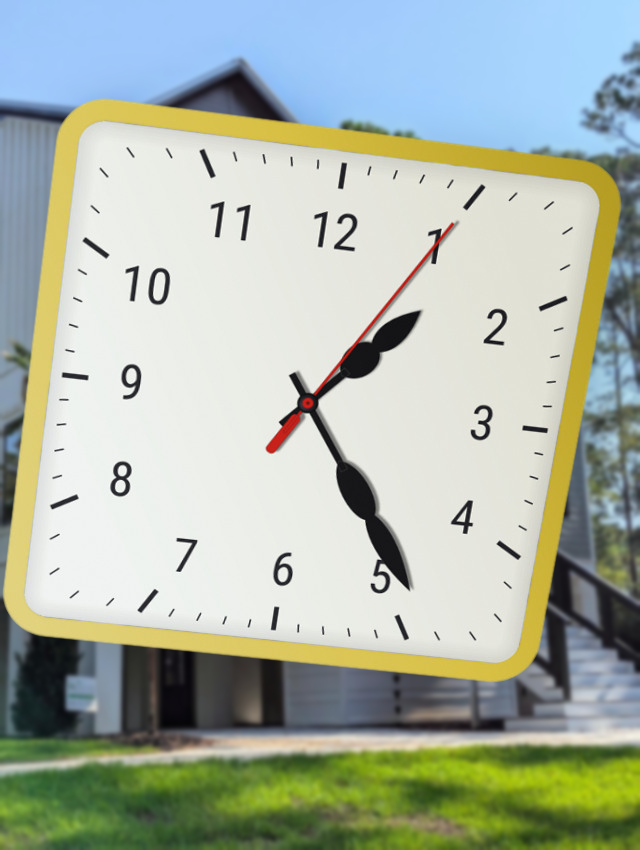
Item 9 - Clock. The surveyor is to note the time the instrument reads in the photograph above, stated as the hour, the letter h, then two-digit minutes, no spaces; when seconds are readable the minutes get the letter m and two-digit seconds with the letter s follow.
1h24m05s
